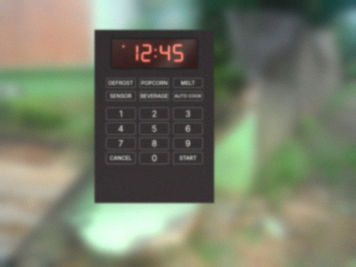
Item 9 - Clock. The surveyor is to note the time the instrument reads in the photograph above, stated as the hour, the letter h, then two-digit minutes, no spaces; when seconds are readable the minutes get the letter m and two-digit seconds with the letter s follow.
12h45
